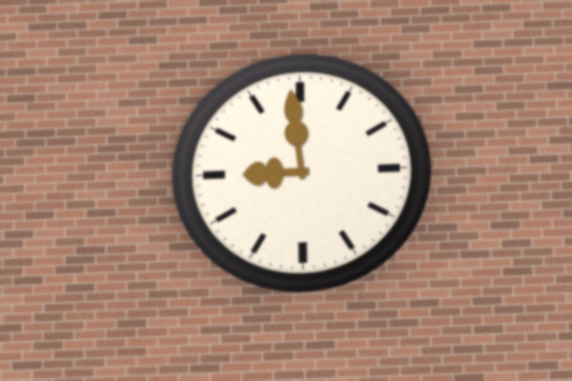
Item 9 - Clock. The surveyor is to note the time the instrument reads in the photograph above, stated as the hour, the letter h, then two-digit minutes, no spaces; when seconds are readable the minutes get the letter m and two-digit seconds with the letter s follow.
8h59
